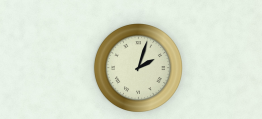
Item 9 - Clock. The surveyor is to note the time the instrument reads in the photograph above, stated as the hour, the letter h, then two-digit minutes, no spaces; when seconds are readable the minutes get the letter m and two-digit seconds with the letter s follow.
2h03
